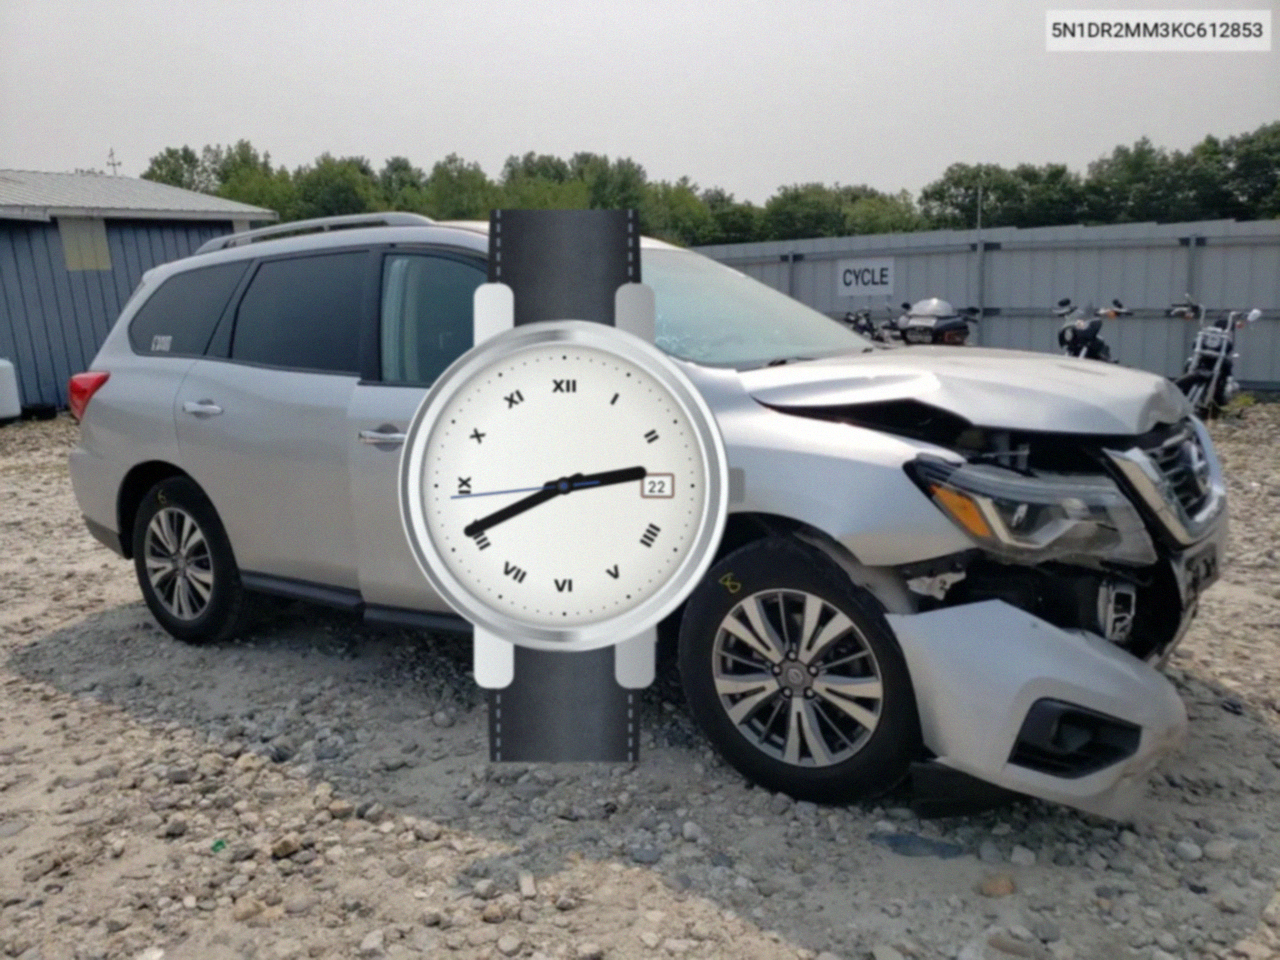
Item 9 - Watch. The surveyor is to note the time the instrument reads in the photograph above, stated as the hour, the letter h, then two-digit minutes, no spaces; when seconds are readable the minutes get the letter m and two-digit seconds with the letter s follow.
2h40m44s
